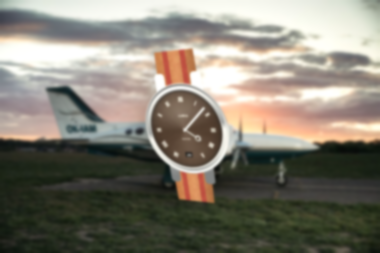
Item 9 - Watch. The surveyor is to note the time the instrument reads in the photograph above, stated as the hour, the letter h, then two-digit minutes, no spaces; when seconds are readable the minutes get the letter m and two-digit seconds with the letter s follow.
4h08
